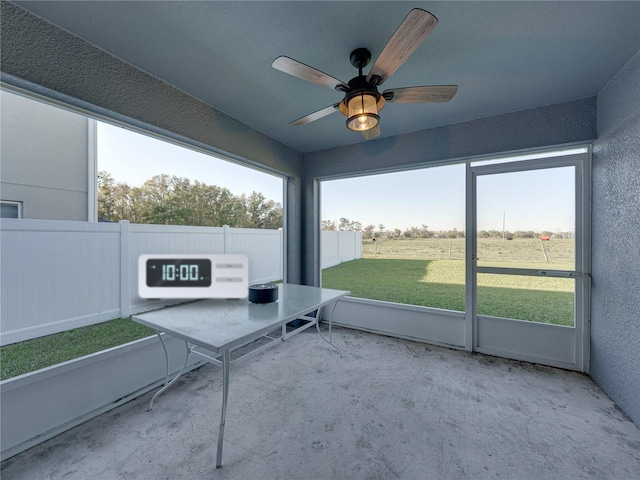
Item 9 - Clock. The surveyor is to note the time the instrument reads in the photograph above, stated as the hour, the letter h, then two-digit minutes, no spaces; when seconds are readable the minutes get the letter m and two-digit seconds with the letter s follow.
10h00
